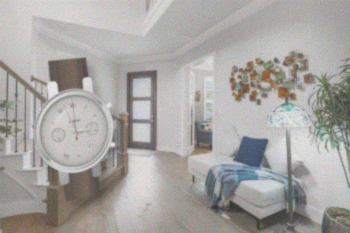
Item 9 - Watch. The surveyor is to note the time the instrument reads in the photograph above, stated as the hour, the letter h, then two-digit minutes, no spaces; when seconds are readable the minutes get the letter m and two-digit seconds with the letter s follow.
2h57
